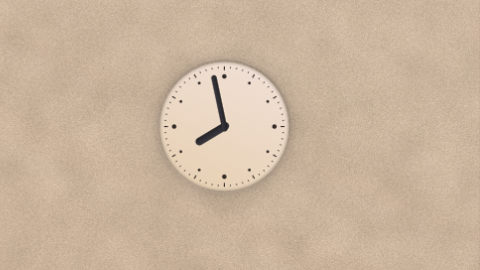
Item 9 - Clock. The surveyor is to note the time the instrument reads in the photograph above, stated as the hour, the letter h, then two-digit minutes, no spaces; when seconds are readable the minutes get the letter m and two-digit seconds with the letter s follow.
7h58
